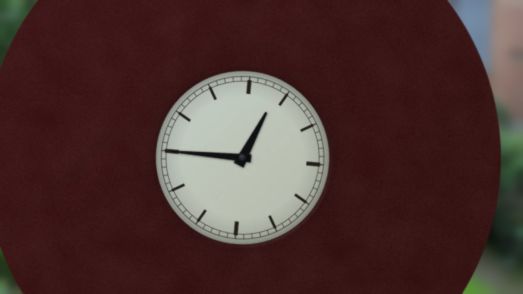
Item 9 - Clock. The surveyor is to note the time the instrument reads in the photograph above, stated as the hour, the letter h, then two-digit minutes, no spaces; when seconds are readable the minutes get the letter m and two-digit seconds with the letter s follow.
12h45
